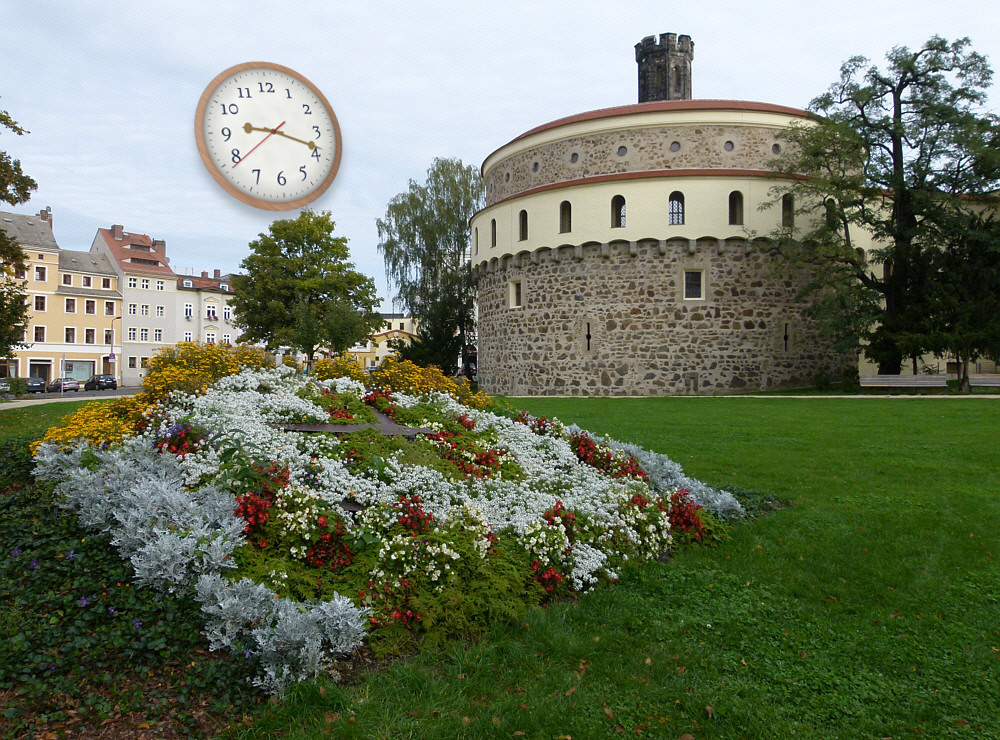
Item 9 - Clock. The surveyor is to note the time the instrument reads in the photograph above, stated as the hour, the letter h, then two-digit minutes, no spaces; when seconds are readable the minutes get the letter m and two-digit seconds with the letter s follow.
9h18m39s
